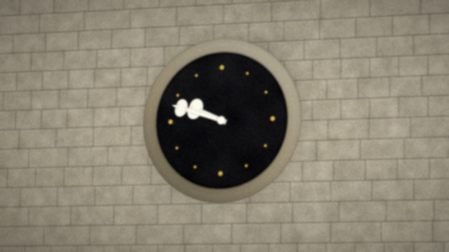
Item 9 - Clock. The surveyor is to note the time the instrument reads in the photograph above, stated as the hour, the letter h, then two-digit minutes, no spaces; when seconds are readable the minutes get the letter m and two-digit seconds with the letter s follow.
9h48
